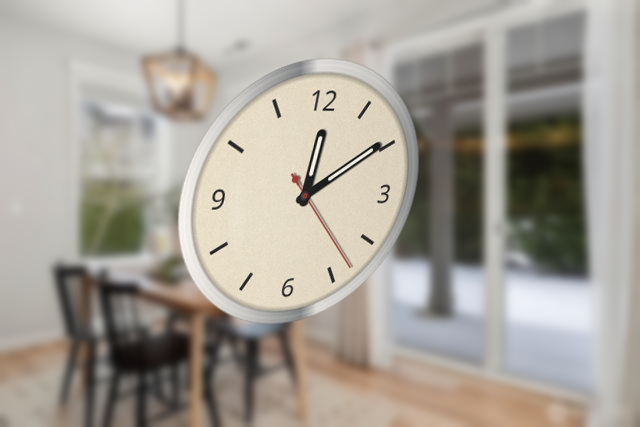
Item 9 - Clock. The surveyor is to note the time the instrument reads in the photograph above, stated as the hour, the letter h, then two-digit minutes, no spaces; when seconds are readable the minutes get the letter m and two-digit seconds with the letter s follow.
12h09m23s
